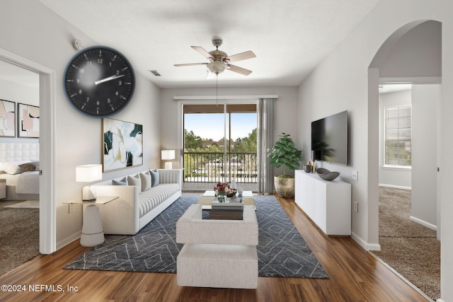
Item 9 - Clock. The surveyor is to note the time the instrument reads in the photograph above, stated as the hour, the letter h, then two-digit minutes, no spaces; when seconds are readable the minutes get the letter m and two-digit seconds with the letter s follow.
2h12
